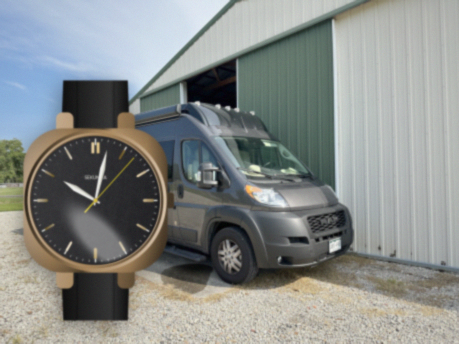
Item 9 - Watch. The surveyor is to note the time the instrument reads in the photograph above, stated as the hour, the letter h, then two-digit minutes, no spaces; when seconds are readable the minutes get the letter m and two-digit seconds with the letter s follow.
10h02m07s
